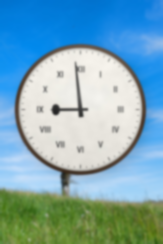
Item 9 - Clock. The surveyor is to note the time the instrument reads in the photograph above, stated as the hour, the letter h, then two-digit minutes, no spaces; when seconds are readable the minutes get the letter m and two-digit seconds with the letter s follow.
8h59
